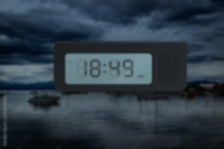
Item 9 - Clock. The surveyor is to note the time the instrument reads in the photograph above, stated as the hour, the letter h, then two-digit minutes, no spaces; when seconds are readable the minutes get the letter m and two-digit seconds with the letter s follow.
18h49
